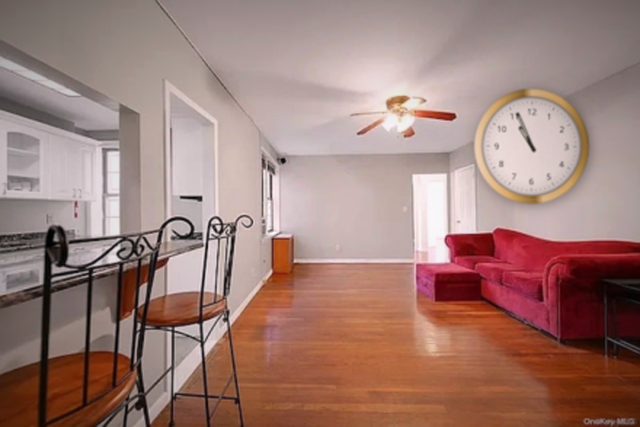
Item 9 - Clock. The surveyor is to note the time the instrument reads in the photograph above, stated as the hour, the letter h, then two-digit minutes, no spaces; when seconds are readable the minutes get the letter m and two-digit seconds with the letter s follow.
10h56
